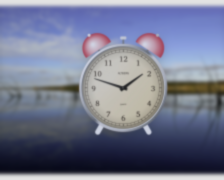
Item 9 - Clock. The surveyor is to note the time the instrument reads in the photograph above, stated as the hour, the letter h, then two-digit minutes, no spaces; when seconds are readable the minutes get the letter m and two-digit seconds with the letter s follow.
1h48
